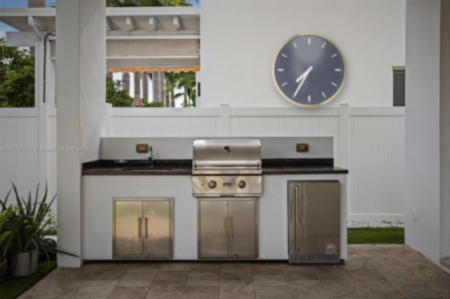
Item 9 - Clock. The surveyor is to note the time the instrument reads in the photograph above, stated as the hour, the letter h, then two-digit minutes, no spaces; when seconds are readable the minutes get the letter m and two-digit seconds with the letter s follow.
7h35
